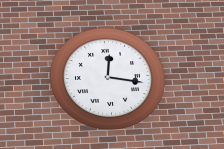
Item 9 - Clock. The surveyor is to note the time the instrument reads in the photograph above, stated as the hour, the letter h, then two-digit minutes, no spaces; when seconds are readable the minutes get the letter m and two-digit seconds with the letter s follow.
12h17
